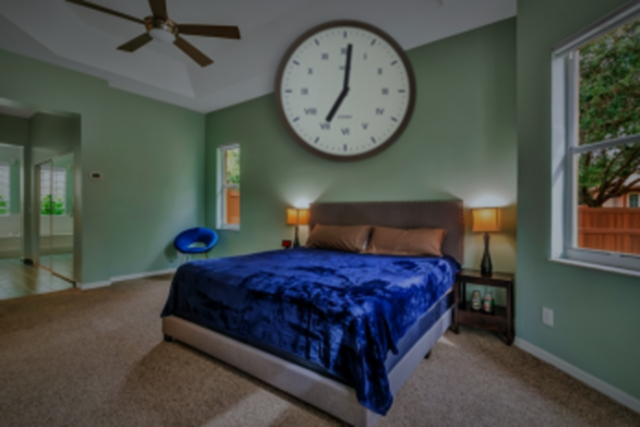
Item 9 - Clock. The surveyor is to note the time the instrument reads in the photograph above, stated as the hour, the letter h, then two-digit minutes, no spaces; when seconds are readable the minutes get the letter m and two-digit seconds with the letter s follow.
7h01
